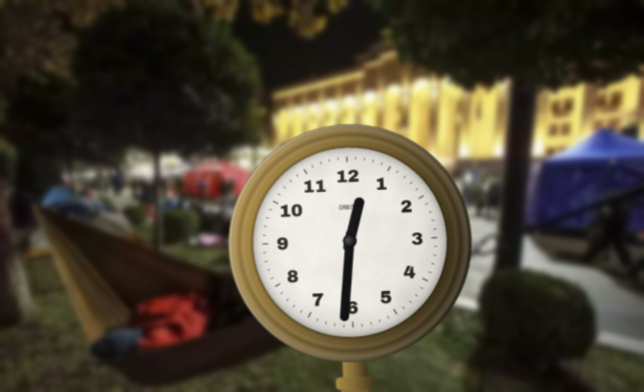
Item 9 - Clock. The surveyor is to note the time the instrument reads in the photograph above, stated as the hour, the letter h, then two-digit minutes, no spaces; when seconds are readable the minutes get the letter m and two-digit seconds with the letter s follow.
12h31
